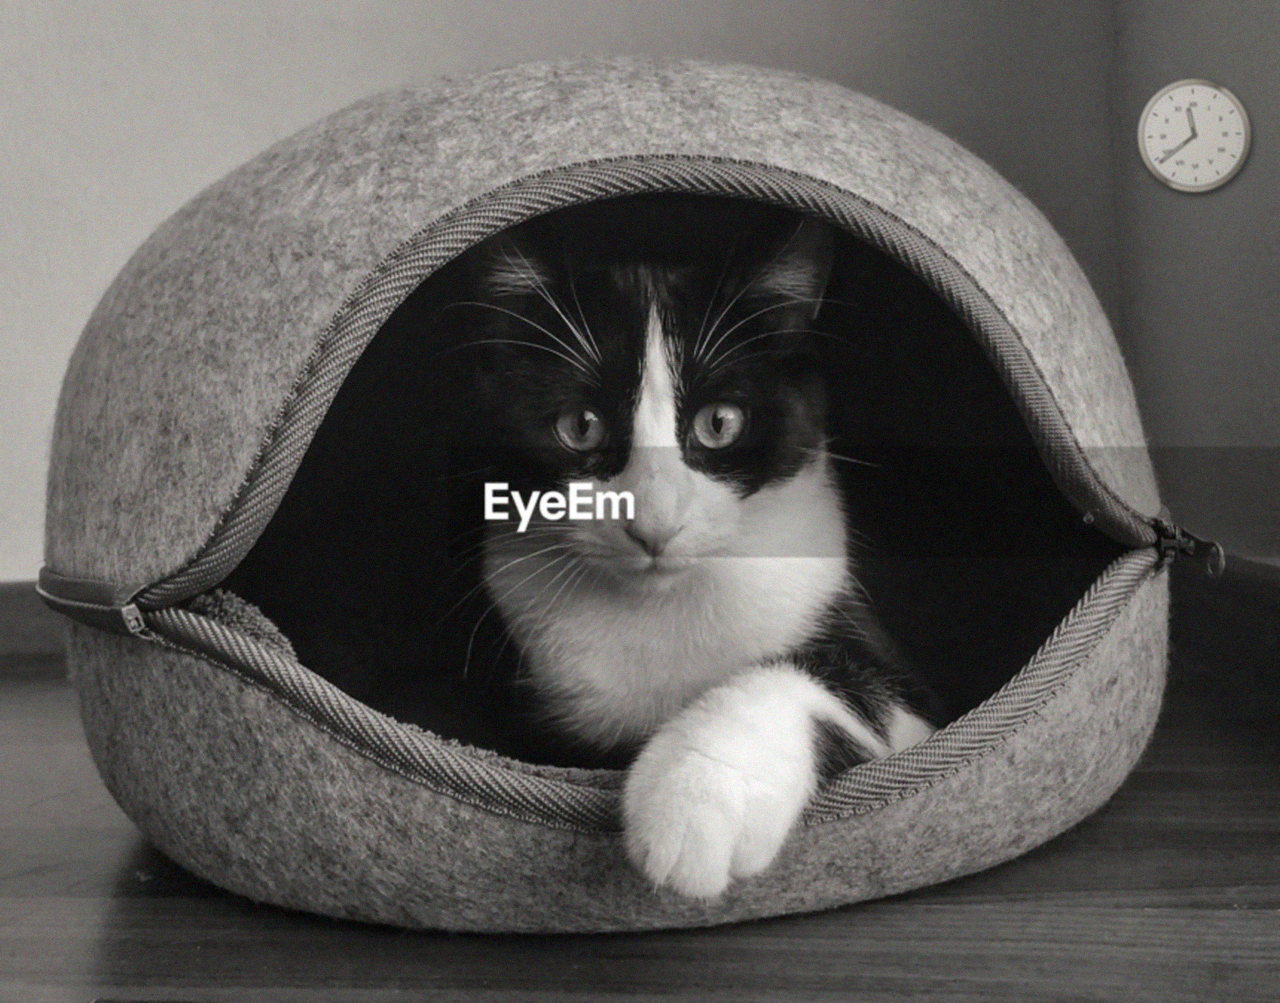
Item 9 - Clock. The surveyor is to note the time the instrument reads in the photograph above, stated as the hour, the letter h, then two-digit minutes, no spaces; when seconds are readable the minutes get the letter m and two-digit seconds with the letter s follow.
11h39
